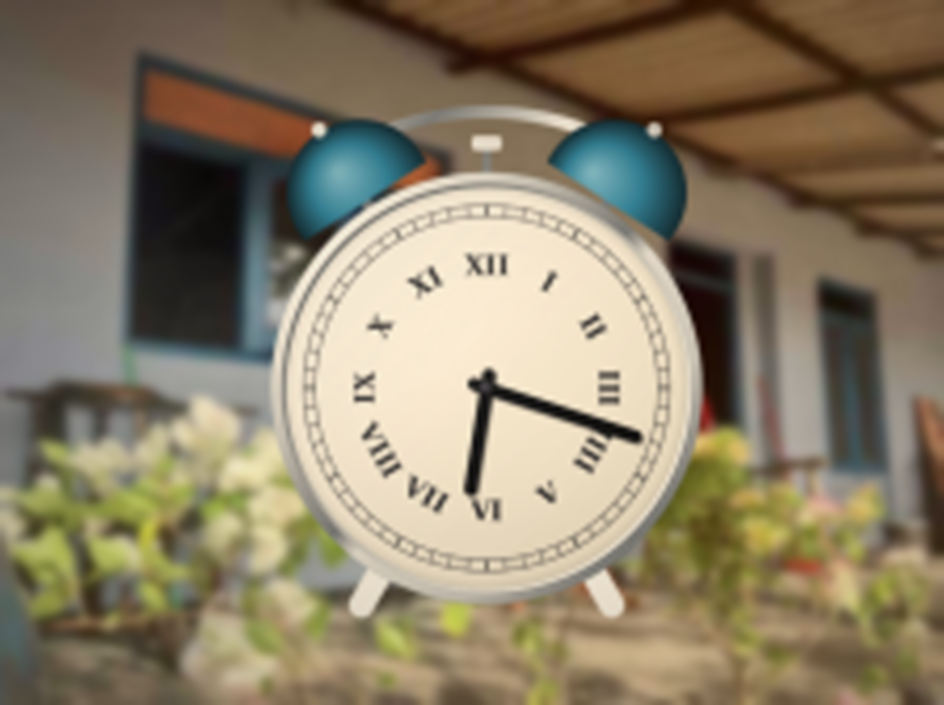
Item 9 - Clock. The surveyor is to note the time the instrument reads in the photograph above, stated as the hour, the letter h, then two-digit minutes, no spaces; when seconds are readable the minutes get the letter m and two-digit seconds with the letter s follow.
6h18
